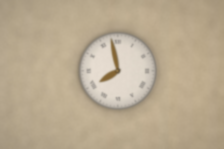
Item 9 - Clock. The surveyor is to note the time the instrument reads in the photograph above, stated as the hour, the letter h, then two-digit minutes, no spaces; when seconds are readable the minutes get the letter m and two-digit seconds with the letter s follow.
7h58
